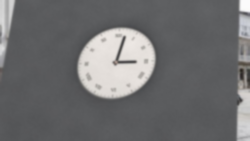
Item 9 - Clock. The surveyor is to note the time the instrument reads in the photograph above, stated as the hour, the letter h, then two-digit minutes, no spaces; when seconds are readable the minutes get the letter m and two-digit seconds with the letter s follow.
3h02
